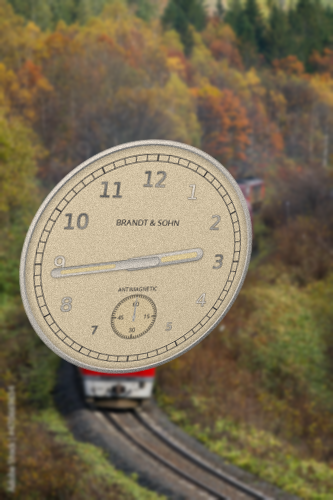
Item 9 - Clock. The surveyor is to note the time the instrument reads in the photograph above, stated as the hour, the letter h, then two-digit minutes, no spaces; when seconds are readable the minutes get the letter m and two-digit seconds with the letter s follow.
2h44
